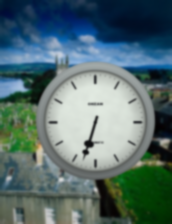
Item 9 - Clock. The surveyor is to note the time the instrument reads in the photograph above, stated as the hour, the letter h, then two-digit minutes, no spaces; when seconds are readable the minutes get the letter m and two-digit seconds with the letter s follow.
6h33
